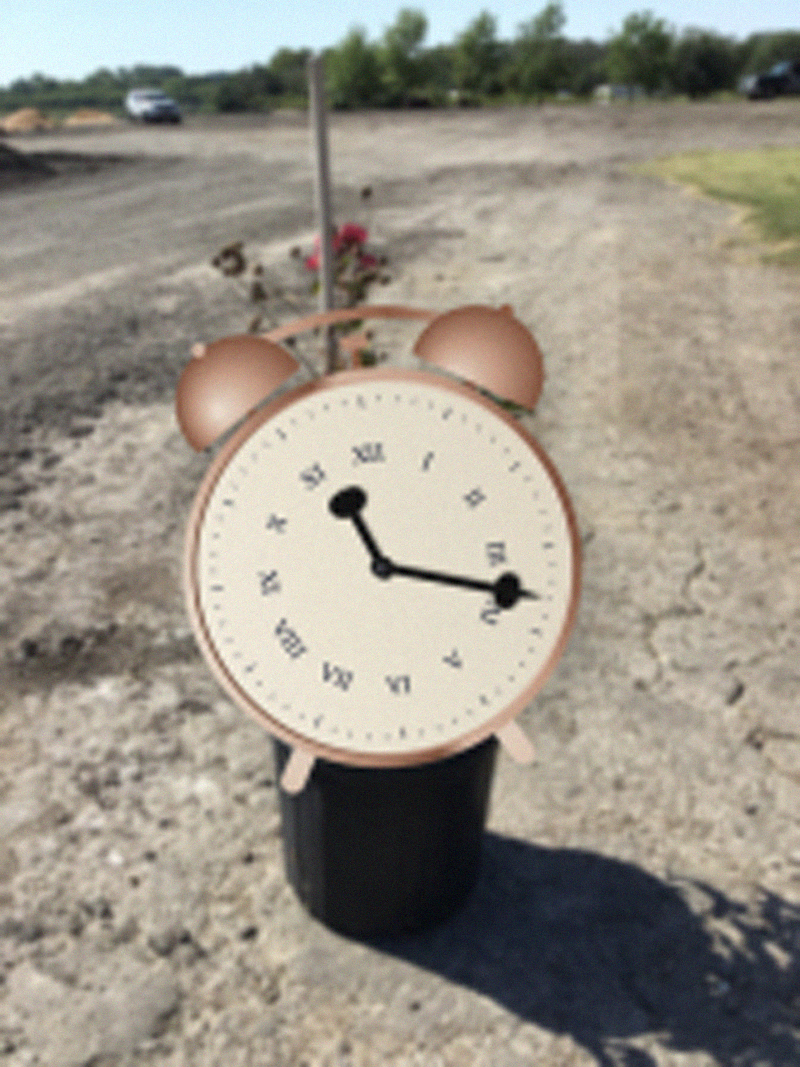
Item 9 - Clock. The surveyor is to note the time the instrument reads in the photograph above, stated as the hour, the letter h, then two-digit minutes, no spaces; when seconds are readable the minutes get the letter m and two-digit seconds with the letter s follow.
11h18
